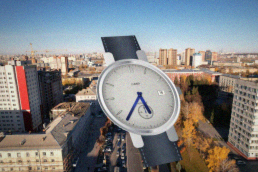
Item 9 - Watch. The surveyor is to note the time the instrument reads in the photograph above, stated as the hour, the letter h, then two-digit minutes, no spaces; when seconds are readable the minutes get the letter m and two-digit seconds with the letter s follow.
5h37
